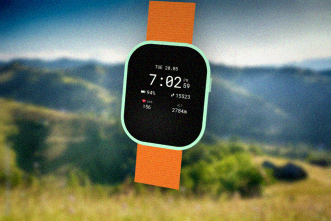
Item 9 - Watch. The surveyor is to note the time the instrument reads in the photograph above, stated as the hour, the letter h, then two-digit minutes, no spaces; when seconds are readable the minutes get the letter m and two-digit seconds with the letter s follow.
7h02
